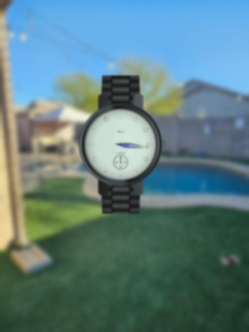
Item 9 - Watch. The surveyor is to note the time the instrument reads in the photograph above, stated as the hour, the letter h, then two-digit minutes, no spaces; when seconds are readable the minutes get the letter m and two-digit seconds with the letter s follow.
3h16
